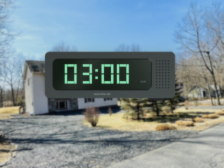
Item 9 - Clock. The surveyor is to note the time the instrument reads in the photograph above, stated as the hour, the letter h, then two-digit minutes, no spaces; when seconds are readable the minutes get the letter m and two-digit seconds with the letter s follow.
3h00
